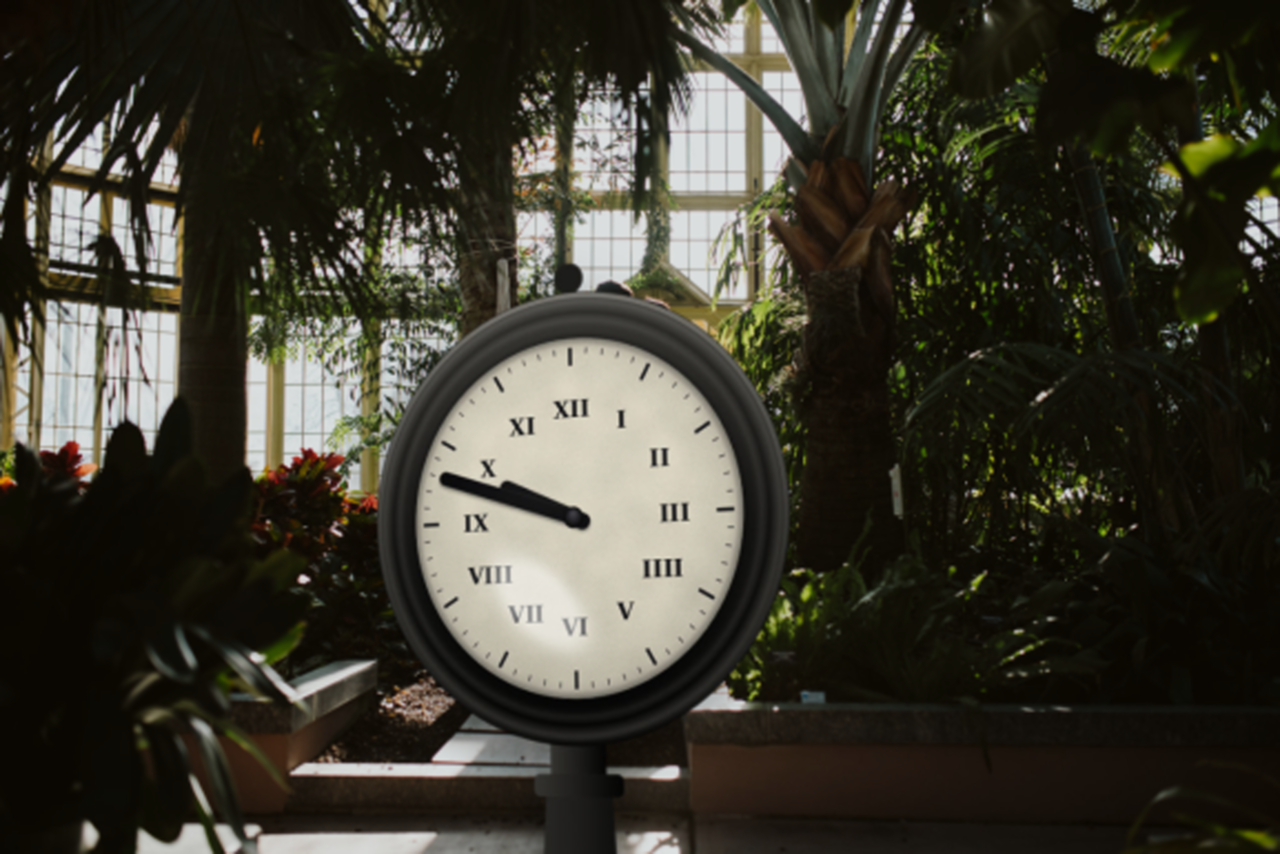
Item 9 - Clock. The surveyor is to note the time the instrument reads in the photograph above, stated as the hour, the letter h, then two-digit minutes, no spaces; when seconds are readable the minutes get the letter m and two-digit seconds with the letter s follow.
9h48
